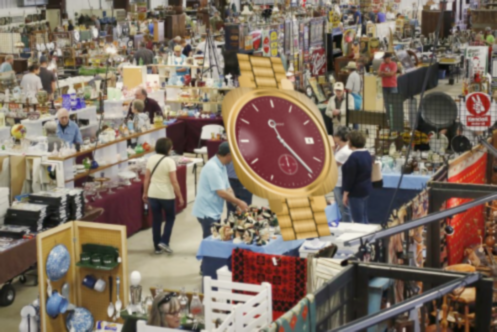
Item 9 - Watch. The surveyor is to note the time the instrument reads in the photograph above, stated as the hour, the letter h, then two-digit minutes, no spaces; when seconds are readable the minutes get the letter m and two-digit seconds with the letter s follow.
11h24
